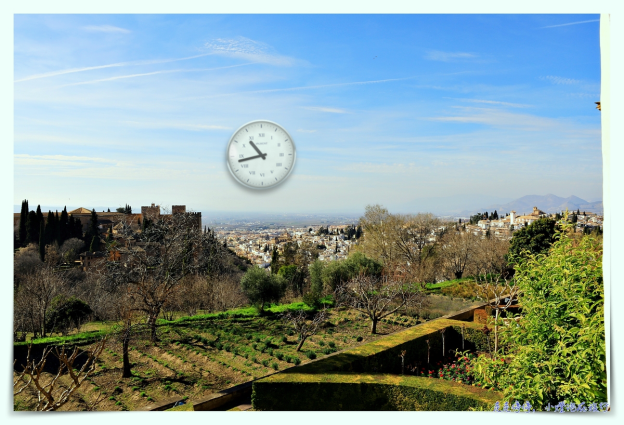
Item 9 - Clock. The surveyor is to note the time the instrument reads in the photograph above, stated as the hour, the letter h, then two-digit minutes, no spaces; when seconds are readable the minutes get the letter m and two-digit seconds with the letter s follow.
10h43
